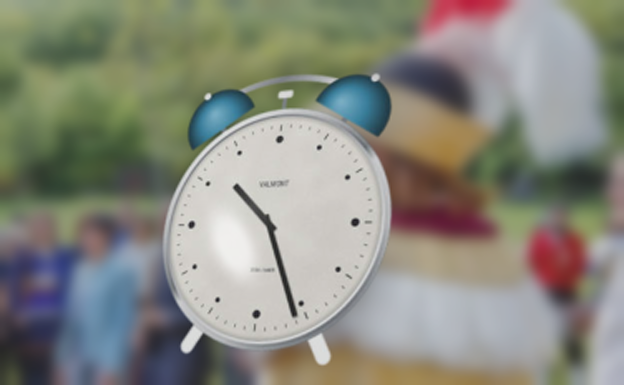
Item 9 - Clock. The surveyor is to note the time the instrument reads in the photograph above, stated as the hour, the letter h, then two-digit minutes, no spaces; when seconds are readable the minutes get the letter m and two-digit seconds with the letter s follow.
10h26
